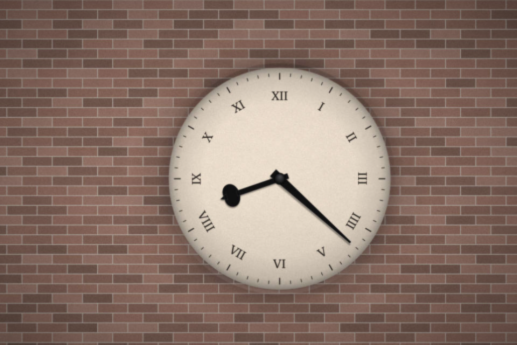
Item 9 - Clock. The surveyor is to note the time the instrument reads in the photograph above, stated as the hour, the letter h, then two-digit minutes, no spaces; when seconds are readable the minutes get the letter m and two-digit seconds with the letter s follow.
8h22
